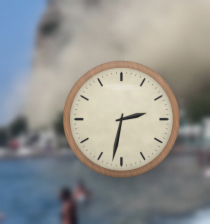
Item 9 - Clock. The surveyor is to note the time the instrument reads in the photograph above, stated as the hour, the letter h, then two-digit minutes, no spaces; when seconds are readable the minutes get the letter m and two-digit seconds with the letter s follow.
2h32
